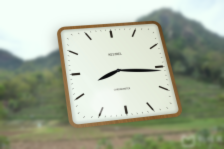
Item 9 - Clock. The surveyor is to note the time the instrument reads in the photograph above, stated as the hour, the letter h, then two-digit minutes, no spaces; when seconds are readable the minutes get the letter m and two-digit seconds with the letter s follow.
8h16
